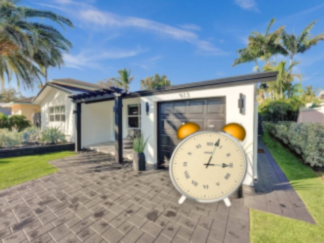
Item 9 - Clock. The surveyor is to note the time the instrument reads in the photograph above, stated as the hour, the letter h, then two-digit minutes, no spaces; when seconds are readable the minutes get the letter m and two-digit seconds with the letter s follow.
3h03
